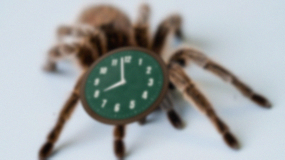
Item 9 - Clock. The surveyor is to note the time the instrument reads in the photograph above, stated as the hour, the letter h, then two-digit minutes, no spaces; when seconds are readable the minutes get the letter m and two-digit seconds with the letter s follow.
7h58
